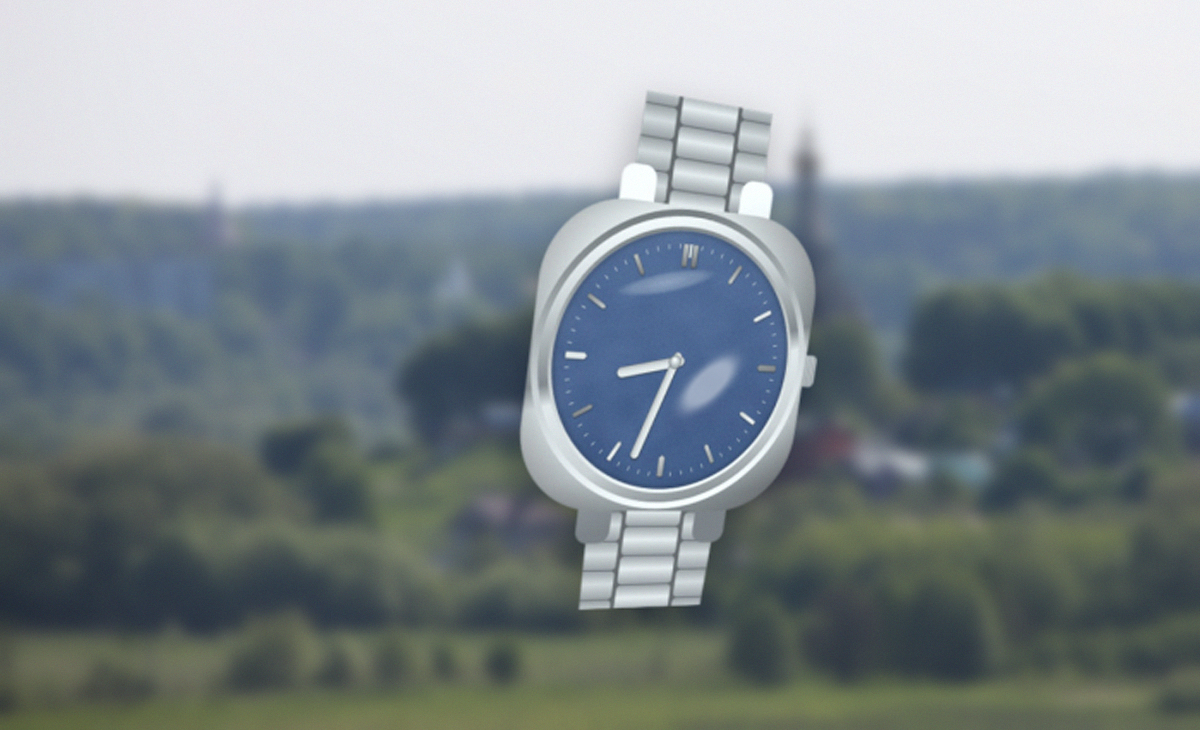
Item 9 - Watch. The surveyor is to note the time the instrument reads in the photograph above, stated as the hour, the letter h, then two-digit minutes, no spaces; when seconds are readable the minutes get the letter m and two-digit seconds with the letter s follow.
8h33
